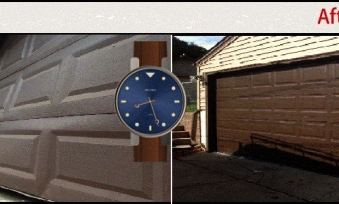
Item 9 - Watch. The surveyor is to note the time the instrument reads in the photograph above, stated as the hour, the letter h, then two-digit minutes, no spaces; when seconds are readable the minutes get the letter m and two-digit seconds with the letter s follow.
8h27
